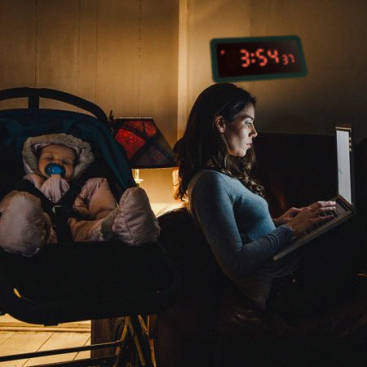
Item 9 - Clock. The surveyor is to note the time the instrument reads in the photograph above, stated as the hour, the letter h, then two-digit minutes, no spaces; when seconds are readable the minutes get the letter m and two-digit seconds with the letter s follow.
3h54
